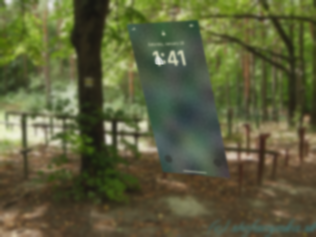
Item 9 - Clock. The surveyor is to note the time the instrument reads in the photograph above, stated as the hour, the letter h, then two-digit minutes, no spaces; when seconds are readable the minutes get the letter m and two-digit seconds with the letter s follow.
1h41
